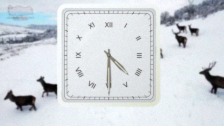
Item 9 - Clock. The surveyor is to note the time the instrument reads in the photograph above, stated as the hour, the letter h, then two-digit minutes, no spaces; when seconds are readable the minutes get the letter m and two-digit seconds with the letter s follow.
4h30
